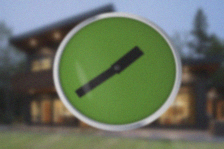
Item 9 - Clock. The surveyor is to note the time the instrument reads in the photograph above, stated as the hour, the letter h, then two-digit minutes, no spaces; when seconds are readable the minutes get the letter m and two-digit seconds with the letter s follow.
1h39
